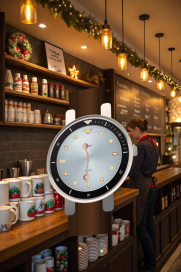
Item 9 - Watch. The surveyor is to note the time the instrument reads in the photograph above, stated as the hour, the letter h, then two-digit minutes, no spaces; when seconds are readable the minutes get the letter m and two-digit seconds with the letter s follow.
11h31
